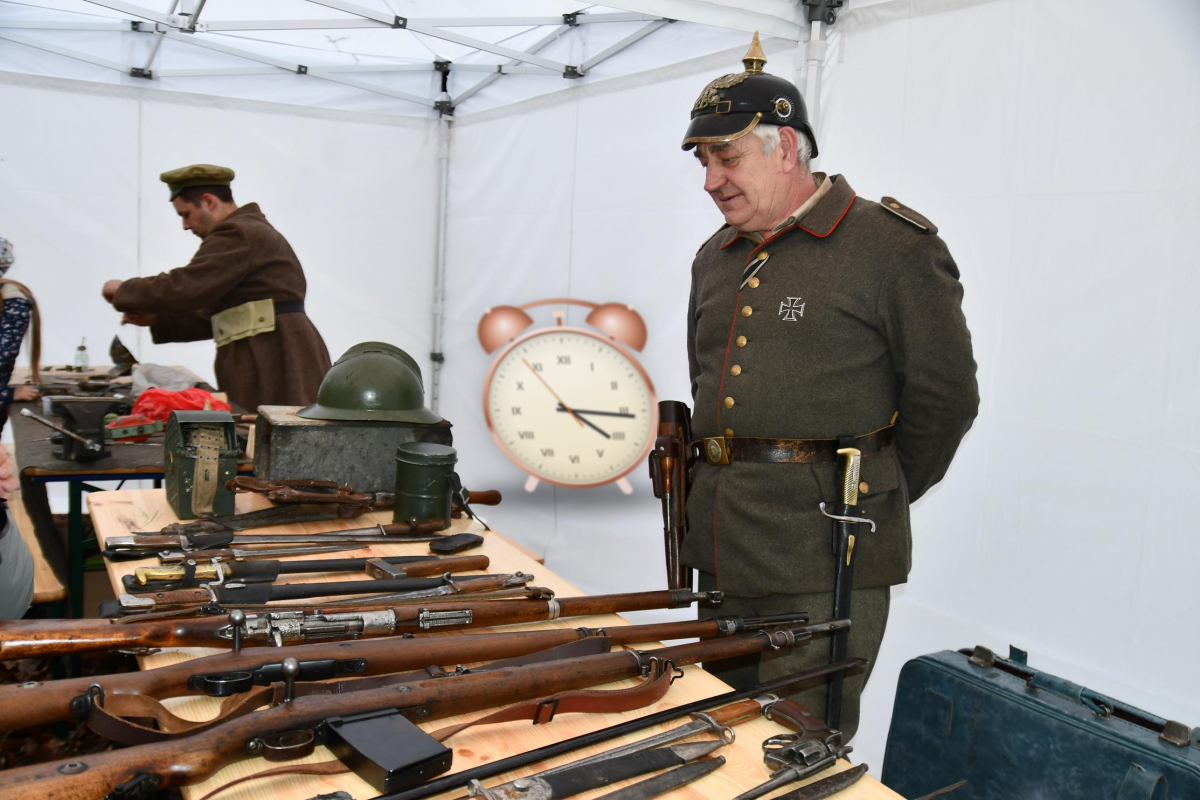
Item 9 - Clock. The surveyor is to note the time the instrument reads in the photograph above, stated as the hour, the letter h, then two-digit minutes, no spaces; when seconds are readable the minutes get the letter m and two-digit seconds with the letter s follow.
4h15m54s
